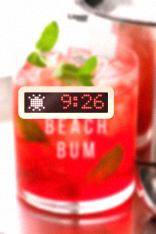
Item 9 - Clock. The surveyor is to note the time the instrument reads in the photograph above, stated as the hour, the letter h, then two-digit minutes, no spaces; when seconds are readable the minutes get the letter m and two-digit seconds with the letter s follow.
9h26
